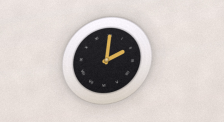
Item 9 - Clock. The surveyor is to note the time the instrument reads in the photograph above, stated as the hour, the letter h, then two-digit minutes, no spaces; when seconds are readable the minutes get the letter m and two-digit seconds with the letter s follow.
2h00
